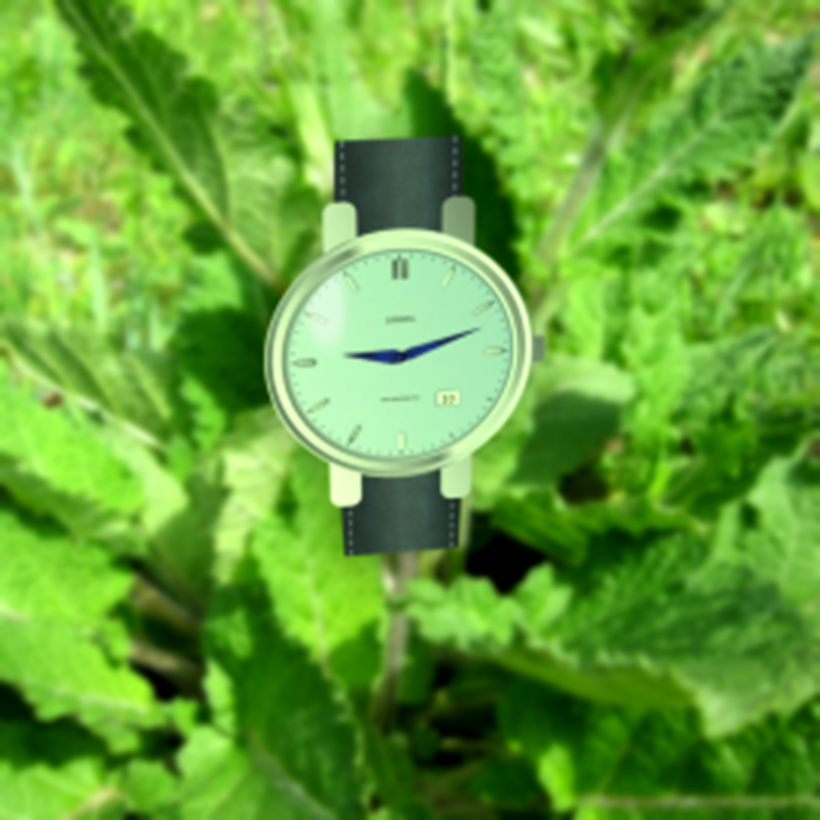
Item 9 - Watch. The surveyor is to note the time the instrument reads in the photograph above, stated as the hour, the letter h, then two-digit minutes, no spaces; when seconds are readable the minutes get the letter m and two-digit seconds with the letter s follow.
9h12
